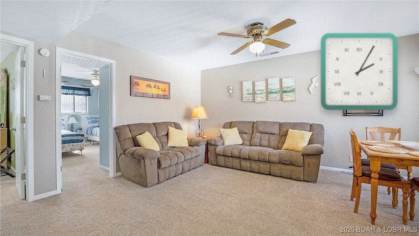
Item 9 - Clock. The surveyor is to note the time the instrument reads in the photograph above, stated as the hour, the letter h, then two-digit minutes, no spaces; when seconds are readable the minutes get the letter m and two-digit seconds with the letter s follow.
2h05
